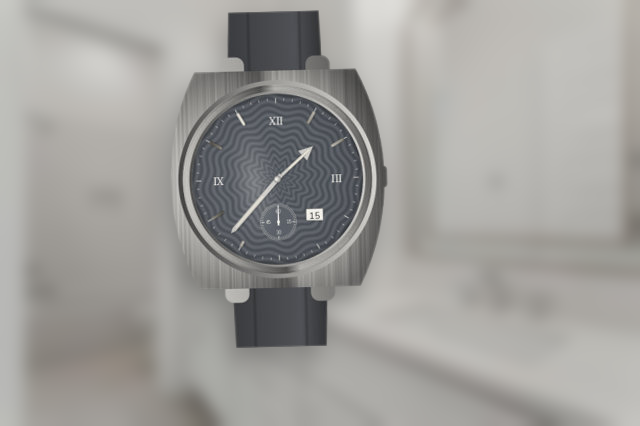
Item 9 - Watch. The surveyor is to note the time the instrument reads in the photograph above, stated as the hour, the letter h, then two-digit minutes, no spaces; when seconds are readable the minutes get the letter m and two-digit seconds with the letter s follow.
1h37
